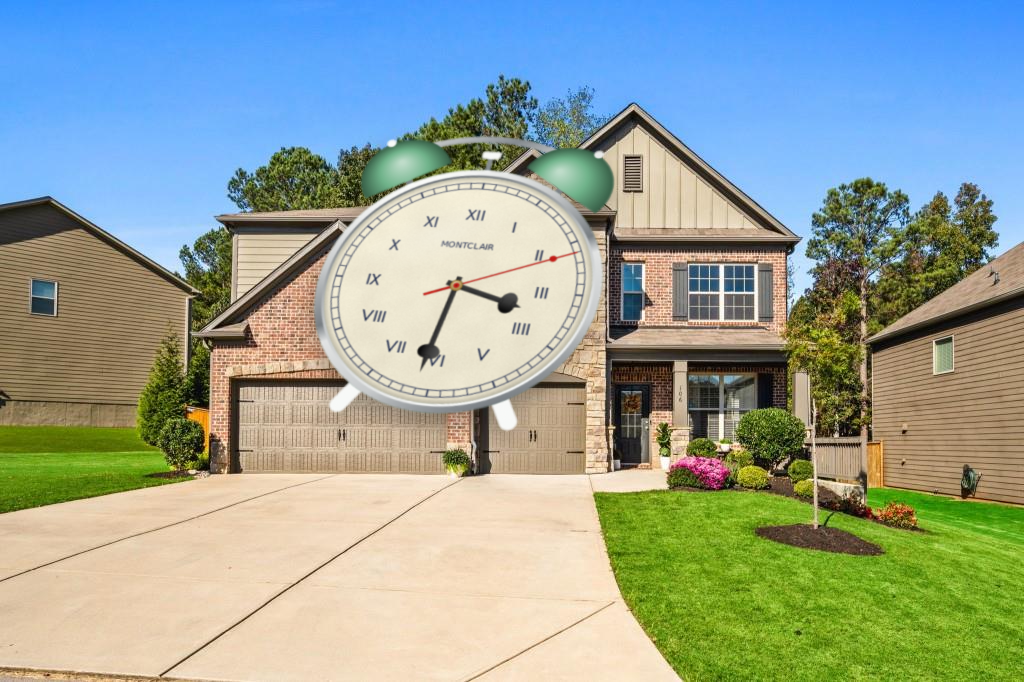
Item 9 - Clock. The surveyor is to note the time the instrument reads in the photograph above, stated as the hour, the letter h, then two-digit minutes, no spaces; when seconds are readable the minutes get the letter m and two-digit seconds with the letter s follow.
3h31m11s
